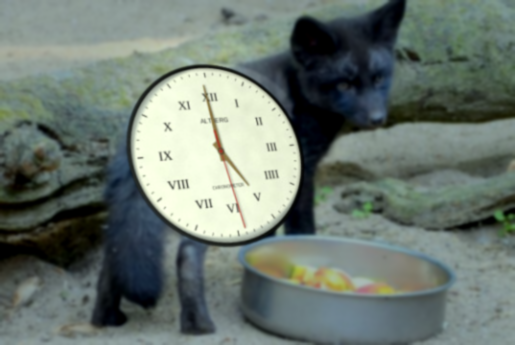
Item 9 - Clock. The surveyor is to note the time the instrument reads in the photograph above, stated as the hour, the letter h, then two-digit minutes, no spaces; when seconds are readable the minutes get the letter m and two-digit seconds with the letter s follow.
4h59m29s
